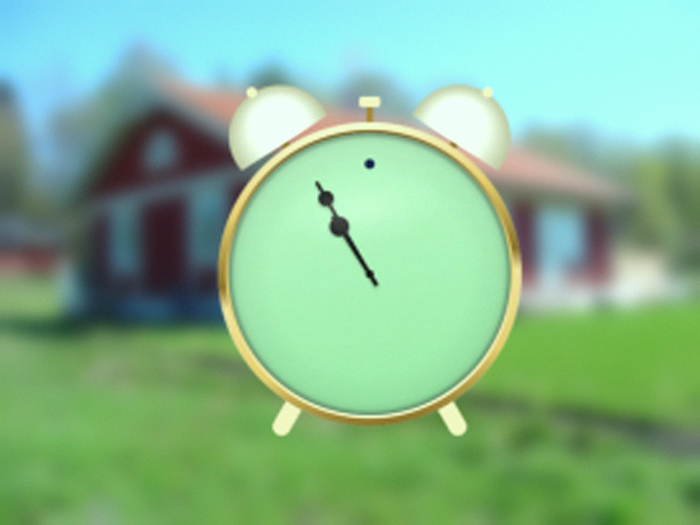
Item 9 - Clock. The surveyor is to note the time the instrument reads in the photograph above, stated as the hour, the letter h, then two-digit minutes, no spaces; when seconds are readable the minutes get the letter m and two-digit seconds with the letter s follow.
10h55
